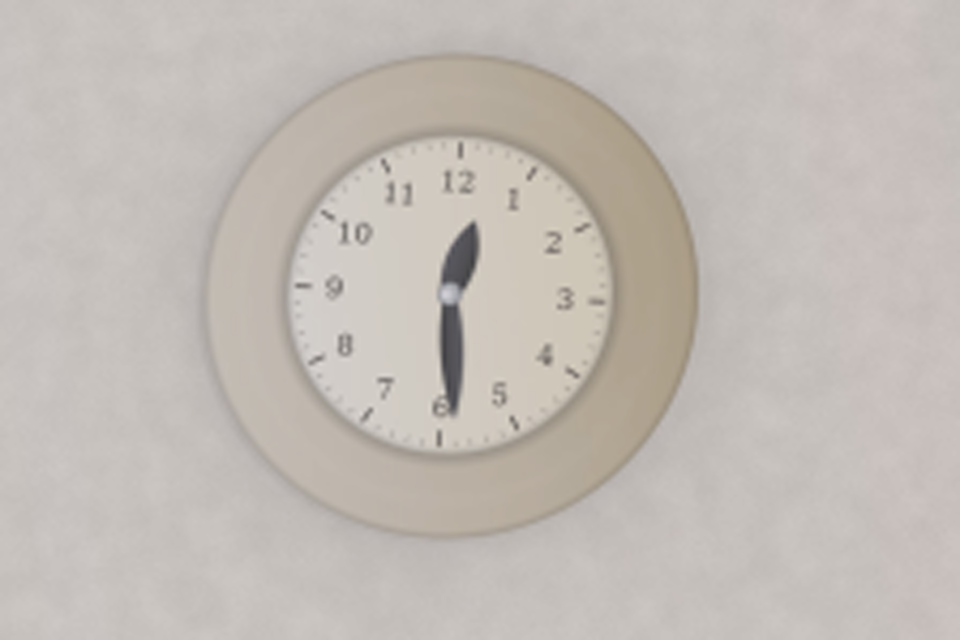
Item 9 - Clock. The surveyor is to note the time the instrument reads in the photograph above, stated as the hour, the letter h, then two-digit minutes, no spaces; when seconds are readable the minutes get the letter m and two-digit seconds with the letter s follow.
12h29
